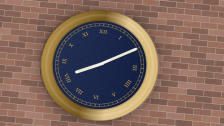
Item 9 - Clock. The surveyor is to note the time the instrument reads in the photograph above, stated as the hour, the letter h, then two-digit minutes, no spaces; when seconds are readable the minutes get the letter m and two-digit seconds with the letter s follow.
8h10
